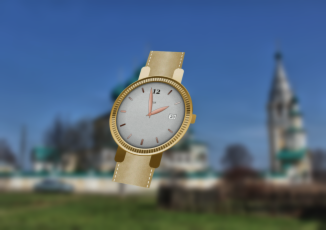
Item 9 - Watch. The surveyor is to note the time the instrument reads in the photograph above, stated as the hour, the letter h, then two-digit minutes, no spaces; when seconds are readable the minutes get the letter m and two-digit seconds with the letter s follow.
1h58
